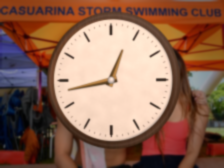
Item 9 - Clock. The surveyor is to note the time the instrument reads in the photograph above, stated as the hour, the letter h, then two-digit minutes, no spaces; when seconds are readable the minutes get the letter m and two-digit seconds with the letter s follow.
12h43
